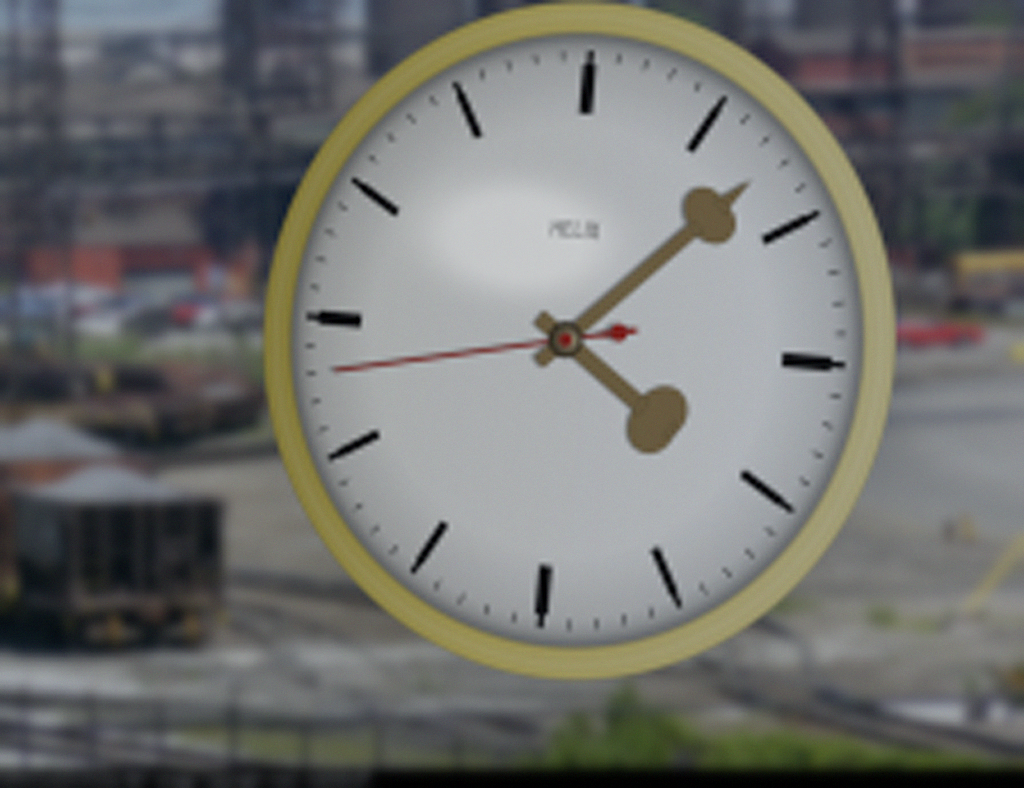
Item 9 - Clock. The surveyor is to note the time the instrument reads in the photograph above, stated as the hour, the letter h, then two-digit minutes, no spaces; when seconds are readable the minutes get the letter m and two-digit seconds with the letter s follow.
4h07m43s
